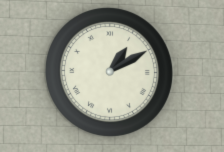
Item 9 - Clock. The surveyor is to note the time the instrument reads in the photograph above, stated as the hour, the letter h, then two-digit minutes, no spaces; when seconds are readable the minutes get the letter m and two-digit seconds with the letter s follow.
1h10
